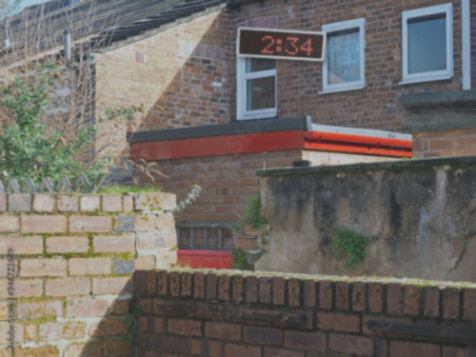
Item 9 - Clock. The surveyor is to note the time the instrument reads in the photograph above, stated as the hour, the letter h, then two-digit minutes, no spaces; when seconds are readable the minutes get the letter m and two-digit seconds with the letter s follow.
2h34
